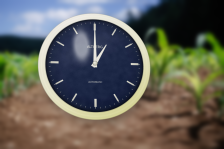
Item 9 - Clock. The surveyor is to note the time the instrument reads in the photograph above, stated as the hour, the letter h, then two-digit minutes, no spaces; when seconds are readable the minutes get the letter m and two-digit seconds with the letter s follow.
1h00
